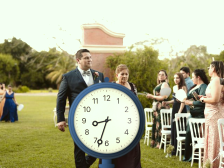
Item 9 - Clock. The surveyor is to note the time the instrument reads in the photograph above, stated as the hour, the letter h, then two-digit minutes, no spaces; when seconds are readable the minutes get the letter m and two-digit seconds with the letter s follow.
8h33
